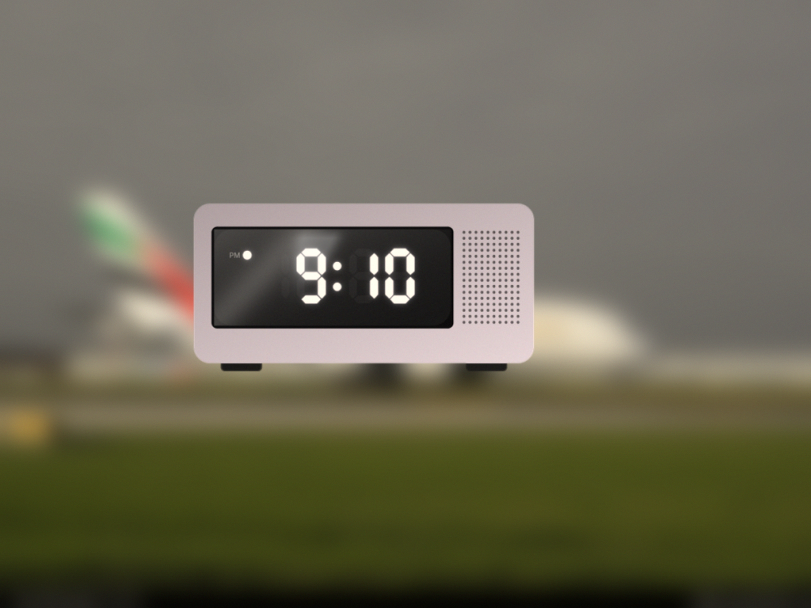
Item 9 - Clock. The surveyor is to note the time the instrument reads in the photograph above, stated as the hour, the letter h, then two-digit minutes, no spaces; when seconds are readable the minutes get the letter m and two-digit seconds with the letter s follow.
9h10
